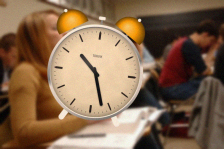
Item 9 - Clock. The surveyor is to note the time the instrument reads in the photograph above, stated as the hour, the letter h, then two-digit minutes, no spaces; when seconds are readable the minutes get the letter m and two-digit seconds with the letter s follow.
10h27
